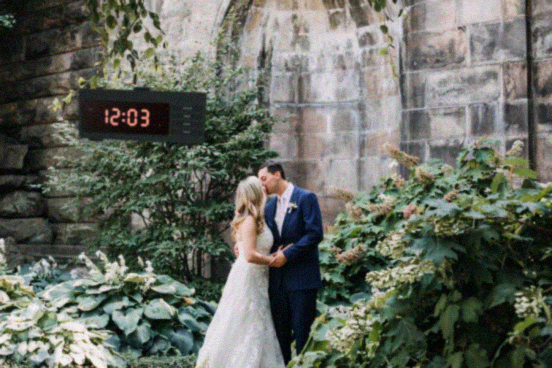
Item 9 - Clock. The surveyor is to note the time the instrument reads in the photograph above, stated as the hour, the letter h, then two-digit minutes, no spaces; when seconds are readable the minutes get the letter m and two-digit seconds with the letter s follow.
12h03
